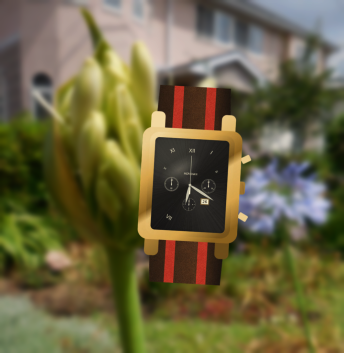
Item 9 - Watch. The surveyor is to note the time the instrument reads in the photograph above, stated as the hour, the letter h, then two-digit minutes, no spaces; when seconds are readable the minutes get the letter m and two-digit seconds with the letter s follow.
6h20
